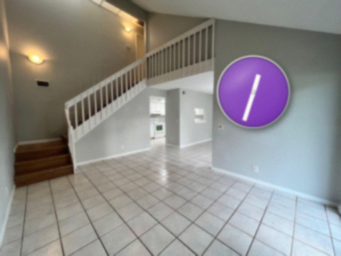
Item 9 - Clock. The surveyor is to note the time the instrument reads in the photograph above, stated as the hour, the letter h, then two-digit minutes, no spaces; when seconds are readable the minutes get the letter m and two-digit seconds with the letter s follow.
12h33
